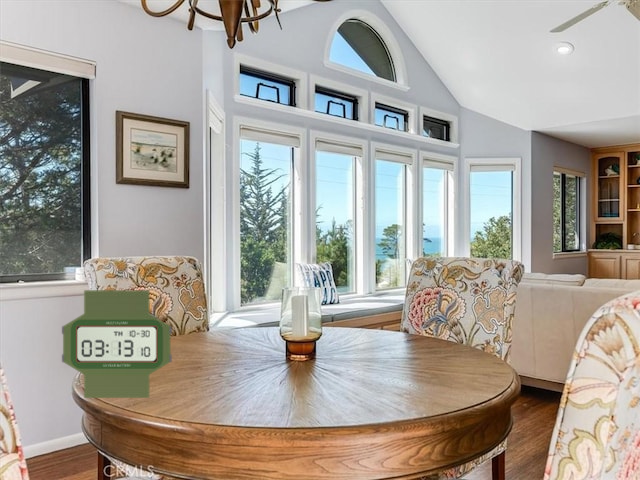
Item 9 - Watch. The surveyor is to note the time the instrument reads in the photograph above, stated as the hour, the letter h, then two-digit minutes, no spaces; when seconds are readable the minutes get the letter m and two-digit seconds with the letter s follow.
3h13m10s
